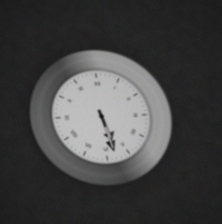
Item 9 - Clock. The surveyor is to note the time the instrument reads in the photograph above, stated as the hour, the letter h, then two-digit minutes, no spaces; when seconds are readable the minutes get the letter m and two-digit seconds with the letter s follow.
5h28
